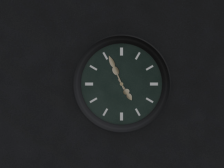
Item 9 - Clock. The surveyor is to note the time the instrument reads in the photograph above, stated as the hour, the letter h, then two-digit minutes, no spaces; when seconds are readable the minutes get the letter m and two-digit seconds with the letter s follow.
4h56
